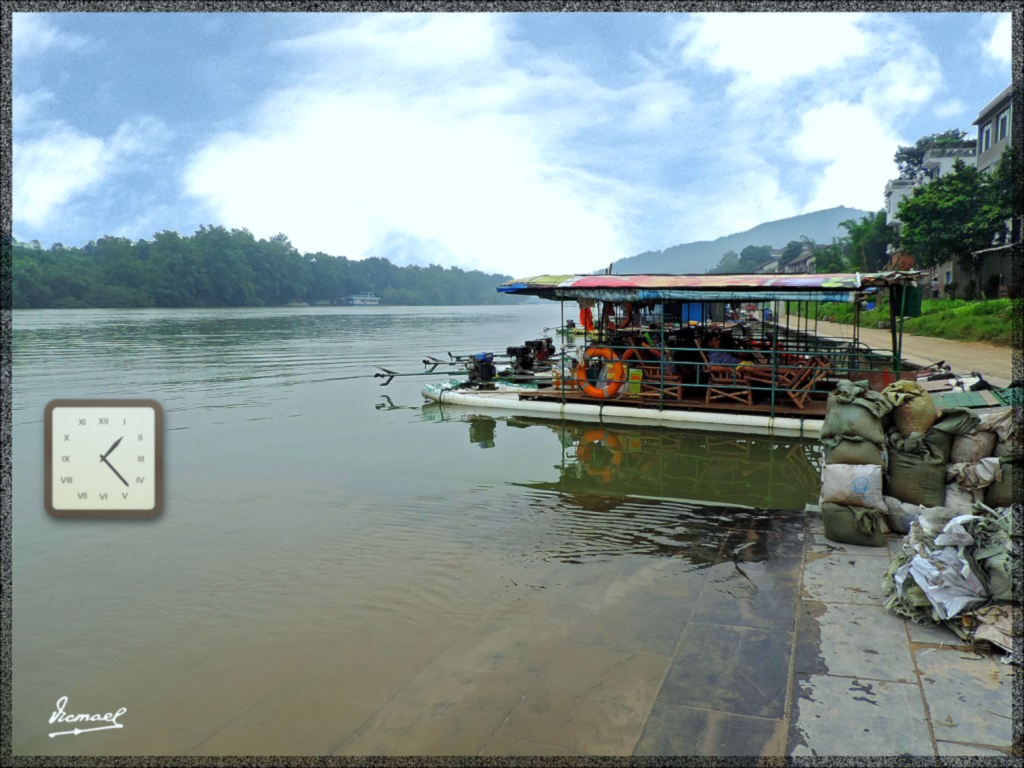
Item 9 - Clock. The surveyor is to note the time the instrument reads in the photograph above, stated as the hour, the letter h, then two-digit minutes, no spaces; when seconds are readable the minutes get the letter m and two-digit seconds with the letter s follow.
1h23
